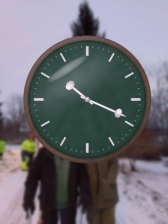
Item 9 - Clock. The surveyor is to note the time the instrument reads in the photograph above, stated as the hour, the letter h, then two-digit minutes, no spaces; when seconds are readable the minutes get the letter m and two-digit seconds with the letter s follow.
10h19
